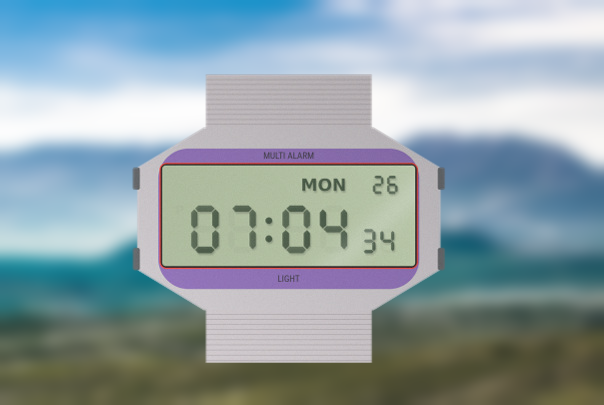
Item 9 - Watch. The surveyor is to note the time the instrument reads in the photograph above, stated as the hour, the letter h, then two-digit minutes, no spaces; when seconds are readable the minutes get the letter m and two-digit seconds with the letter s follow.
7h04m34s
